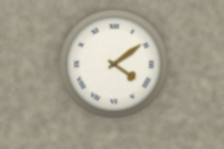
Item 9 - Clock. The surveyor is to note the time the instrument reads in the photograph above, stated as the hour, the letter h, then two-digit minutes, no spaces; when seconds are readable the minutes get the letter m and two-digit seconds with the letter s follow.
4h09
